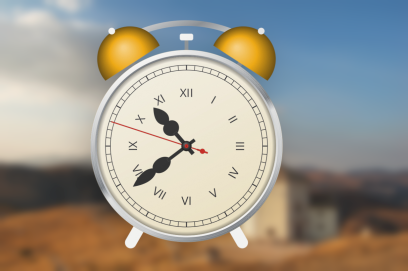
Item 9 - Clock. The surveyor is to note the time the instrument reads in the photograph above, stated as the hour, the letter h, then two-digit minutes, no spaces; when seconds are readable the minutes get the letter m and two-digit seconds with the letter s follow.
10h38m48s
